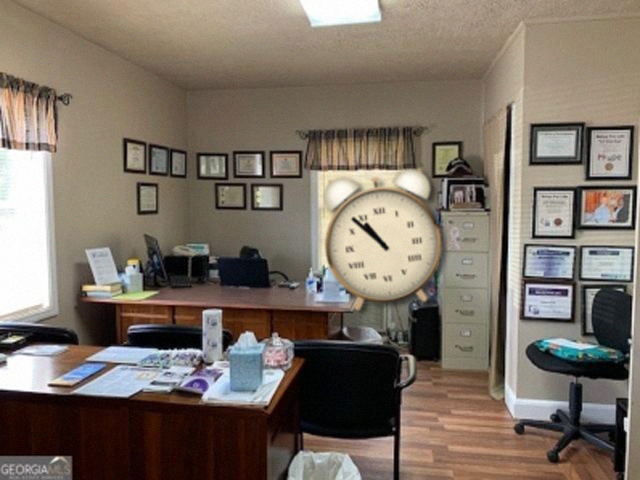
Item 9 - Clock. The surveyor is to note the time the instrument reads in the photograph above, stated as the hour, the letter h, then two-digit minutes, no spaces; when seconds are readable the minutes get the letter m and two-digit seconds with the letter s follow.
10h53
